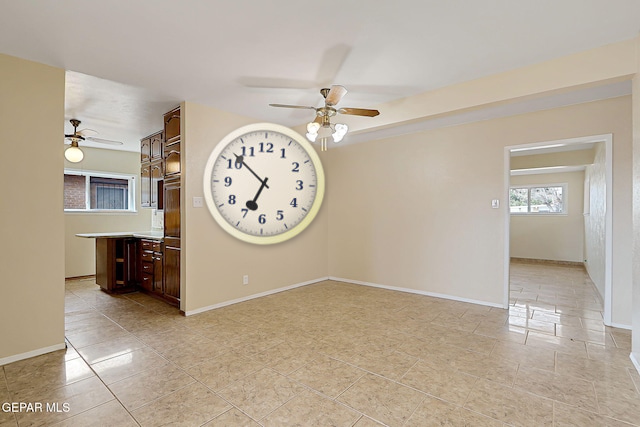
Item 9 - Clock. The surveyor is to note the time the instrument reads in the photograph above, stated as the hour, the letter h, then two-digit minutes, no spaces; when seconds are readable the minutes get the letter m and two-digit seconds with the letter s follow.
6h52
